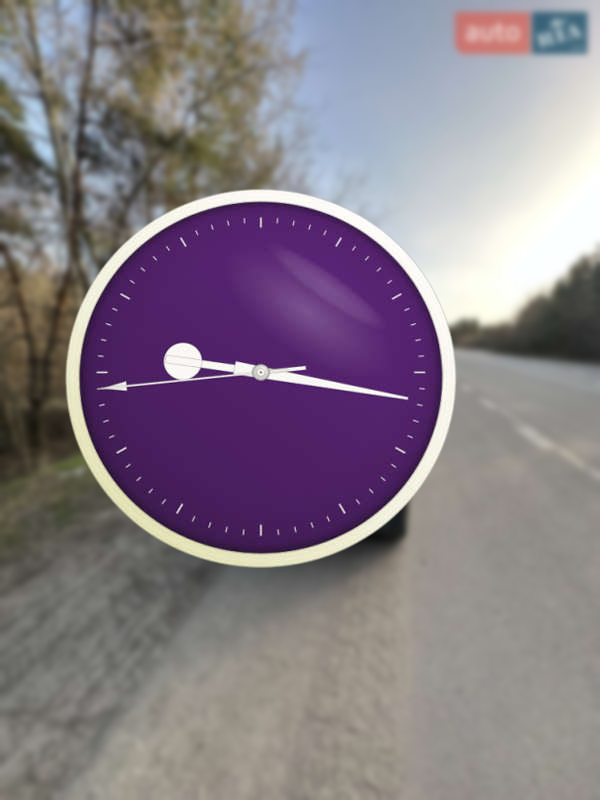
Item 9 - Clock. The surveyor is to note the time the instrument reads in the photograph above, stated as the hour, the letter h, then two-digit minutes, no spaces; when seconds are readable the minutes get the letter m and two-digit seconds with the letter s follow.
9h16m44s
